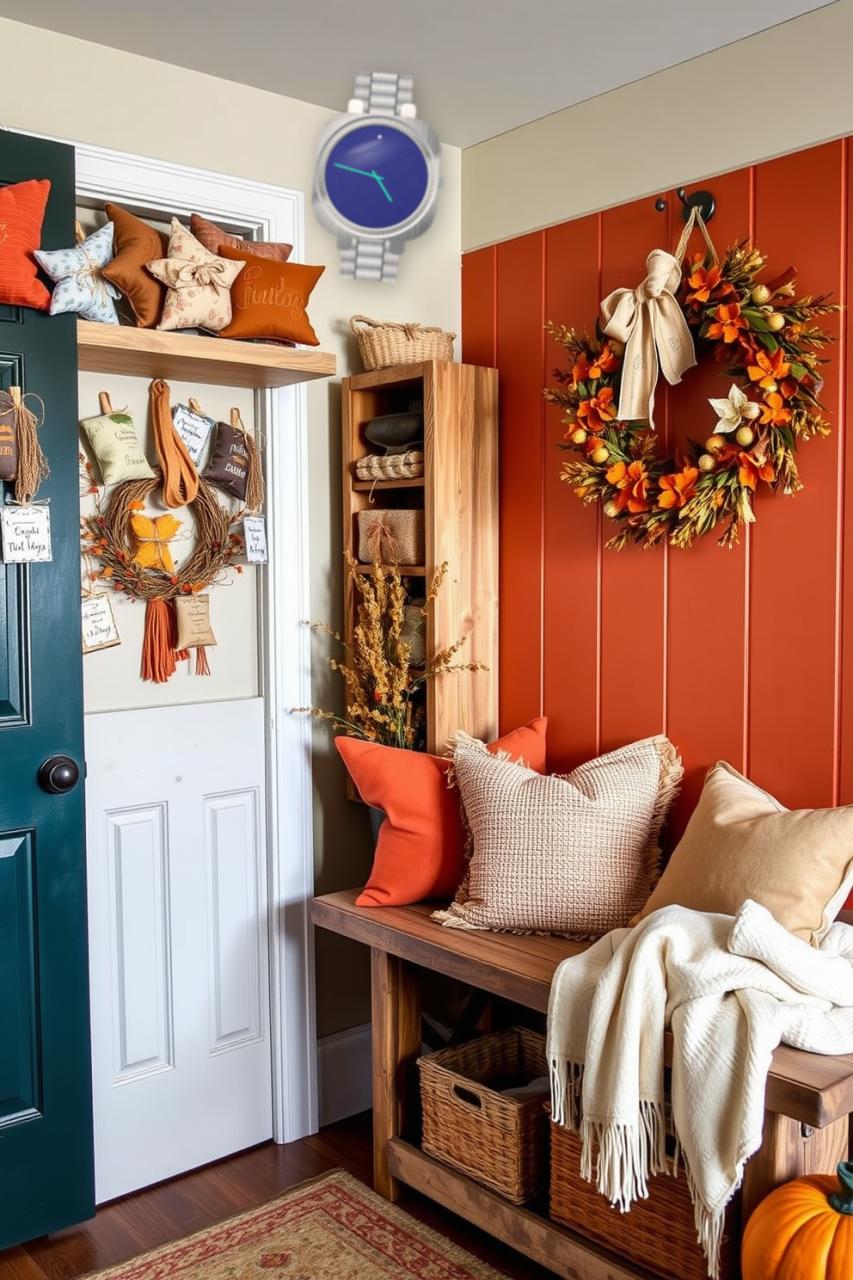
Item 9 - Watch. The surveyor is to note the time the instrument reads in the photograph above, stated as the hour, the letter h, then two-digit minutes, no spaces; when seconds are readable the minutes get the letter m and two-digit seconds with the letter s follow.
4h47
